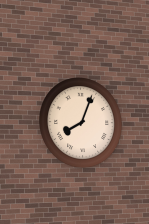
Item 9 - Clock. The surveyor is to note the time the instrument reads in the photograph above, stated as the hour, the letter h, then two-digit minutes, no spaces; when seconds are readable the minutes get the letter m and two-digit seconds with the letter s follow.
8h04
